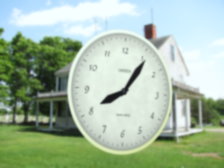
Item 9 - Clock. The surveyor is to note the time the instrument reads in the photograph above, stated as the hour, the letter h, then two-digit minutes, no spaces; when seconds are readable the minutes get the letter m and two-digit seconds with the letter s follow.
8h06
